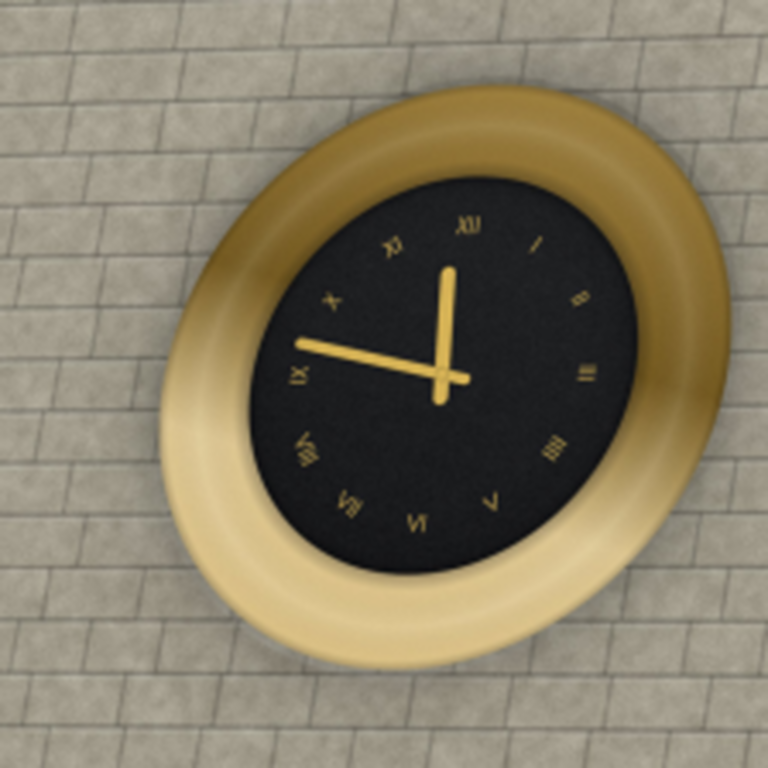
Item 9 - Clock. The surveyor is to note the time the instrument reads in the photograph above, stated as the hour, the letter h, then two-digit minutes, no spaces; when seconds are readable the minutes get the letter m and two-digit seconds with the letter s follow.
11h47
